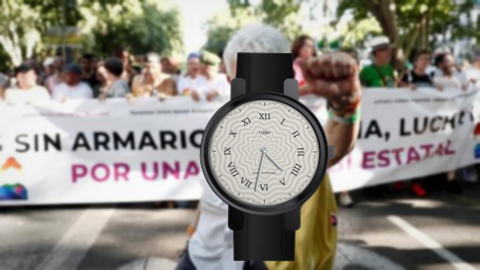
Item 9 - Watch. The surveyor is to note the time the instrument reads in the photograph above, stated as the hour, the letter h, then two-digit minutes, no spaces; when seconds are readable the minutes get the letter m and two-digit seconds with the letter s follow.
4h32
